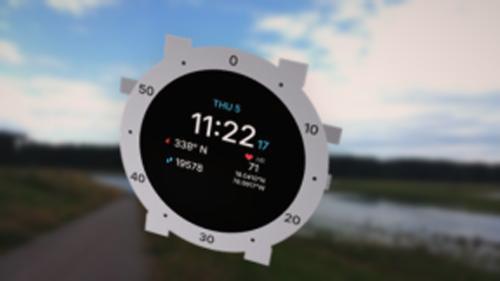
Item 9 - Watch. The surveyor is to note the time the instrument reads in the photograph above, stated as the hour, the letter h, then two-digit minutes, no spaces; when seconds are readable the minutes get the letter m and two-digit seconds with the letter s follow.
11h22
